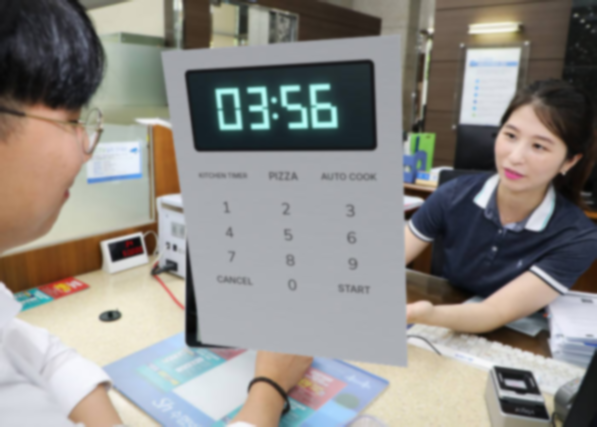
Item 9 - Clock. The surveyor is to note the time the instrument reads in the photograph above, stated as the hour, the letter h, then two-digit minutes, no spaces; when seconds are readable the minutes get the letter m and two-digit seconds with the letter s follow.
3h56
